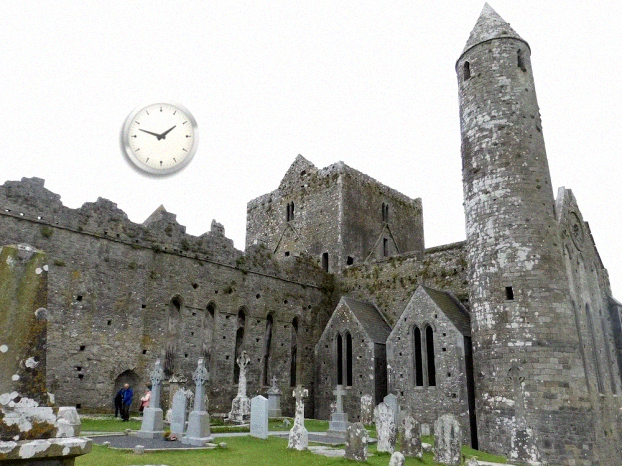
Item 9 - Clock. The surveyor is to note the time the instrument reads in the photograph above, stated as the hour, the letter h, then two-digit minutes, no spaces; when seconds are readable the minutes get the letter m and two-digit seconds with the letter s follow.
1h48
